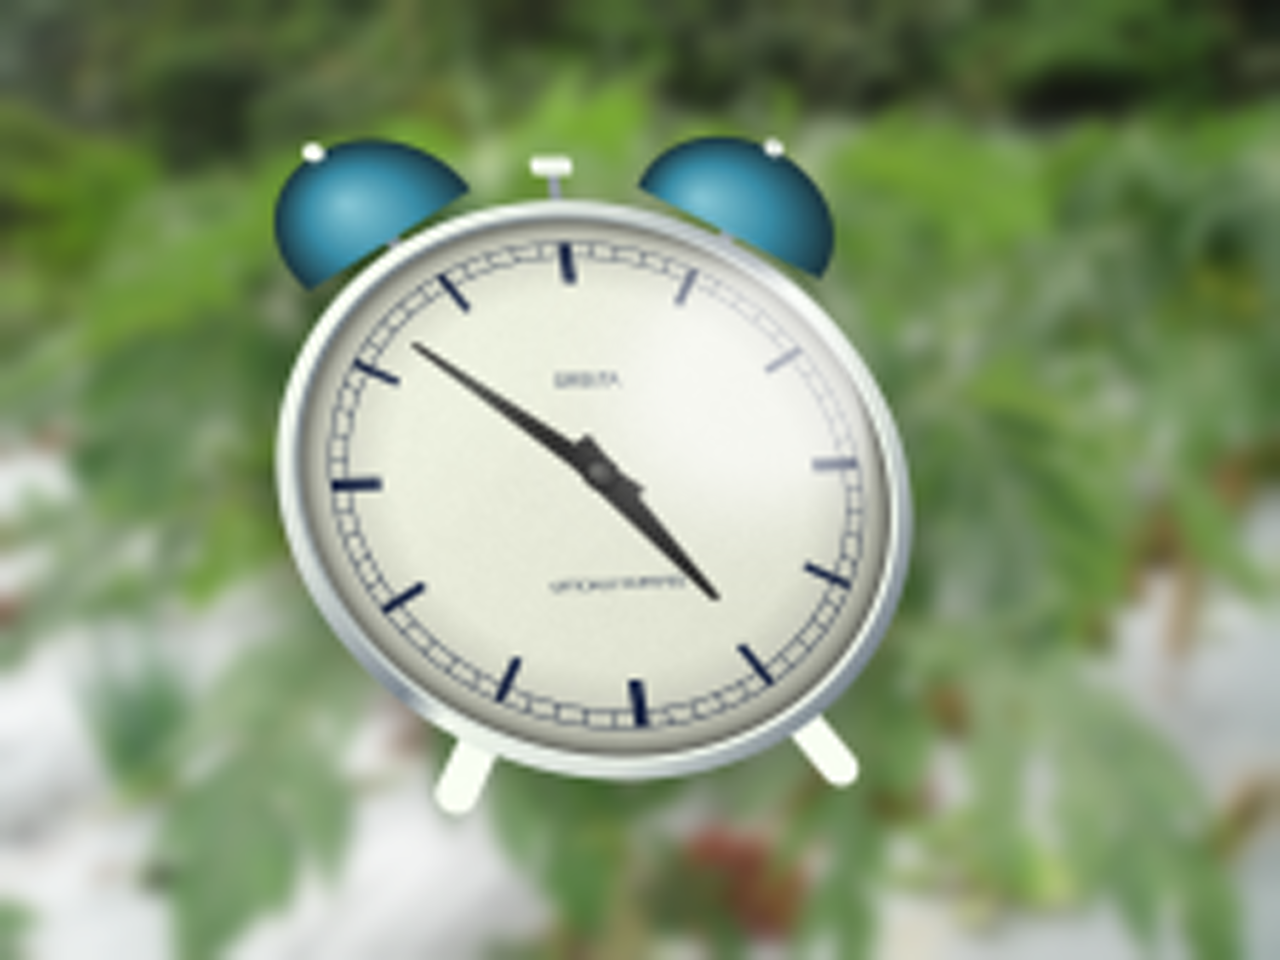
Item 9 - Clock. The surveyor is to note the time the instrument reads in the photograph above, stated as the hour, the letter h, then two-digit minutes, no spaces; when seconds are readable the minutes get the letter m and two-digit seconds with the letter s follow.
4h52
